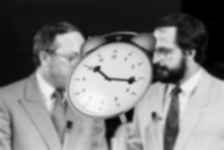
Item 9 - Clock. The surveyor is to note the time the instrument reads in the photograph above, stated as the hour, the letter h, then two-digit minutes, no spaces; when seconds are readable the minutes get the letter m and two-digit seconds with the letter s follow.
10h16
